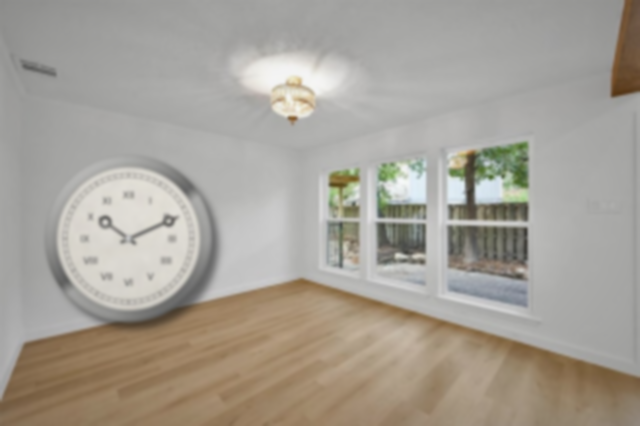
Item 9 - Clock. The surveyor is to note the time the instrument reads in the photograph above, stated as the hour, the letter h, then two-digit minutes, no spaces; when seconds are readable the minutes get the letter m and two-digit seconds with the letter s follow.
10h11
